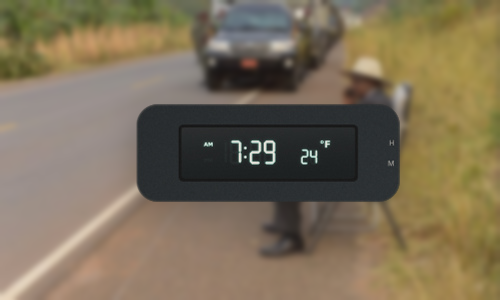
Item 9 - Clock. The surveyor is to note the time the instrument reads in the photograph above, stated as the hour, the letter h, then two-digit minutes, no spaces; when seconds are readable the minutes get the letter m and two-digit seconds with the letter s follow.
7h29
